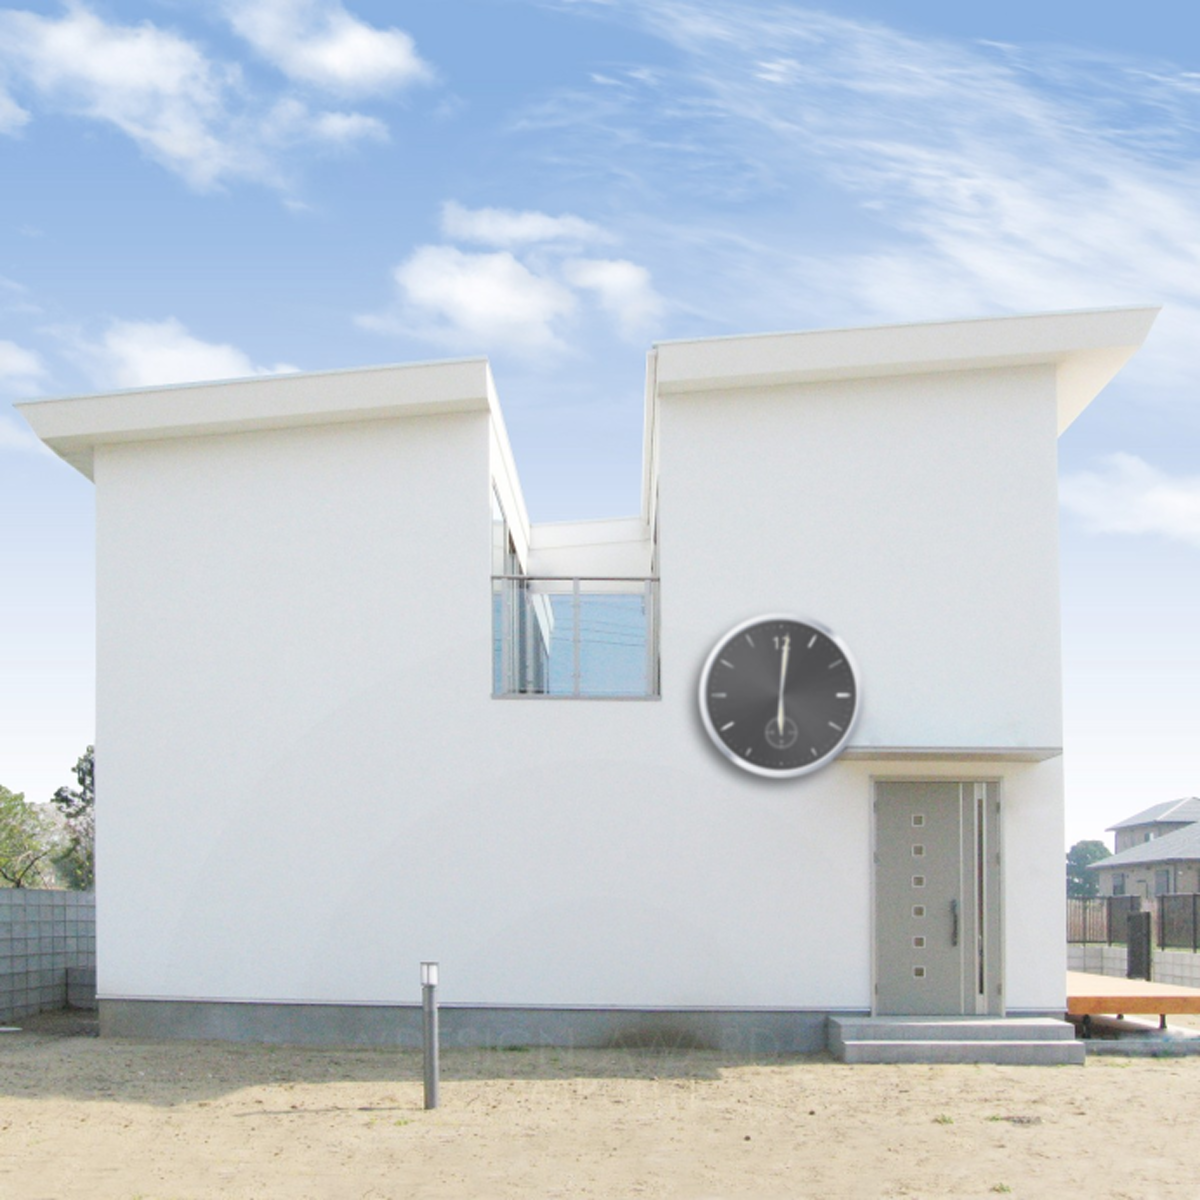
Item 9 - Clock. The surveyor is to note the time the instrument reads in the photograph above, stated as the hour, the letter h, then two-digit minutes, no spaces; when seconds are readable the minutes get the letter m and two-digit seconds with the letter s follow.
6h01
